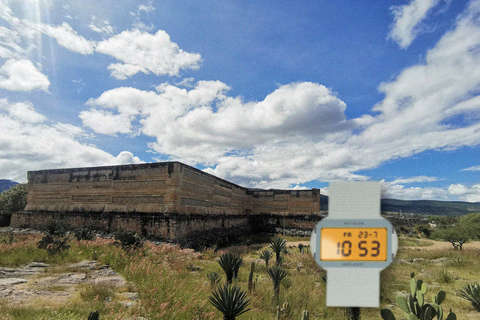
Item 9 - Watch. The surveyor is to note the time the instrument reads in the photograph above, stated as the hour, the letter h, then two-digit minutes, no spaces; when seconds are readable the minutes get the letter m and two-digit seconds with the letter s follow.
10h53
